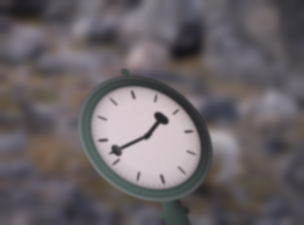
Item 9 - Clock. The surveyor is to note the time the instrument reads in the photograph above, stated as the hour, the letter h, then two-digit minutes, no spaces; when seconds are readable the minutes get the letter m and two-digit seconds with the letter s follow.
1h42
